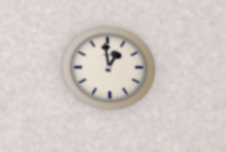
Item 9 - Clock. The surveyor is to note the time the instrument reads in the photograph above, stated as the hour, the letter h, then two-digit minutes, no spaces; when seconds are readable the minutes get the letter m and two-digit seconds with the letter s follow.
12h59
